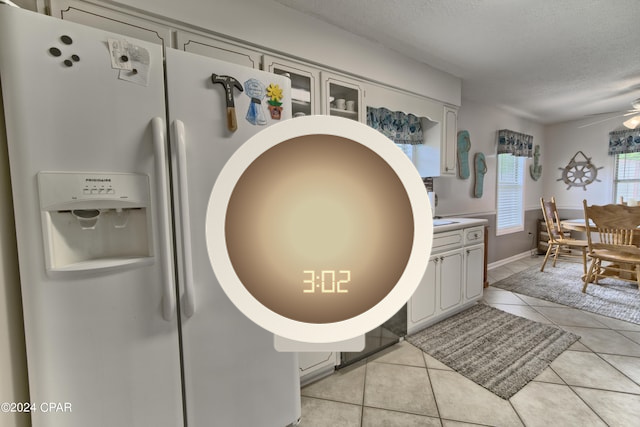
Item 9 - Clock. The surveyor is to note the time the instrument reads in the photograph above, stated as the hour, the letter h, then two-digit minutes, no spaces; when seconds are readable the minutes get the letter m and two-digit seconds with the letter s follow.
3h02
